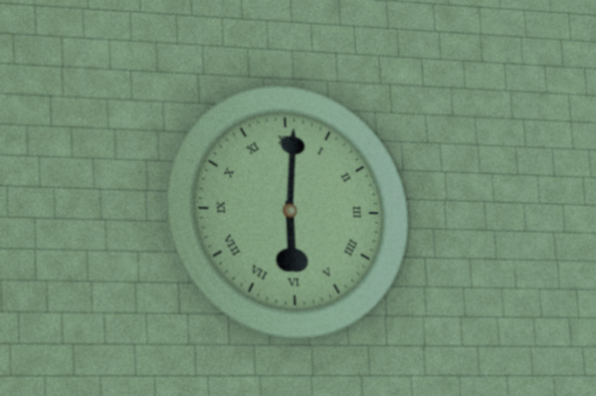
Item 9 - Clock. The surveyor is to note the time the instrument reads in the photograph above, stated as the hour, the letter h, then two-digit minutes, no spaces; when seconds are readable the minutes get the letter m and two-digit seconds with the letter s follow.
6h01
